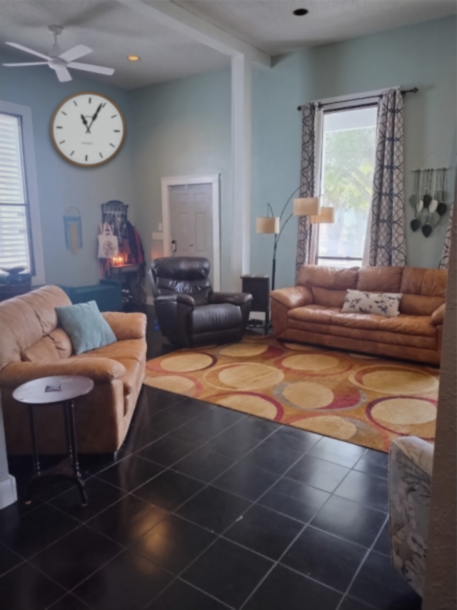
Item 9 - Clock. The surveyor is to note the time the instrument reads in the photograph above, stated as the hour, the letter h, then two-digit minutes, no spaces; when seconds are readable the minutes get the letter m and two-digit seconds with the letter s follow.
11h04
